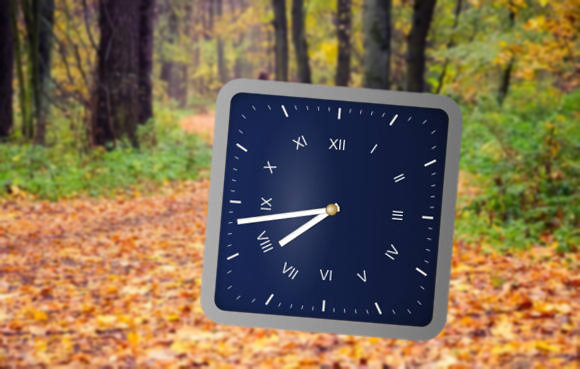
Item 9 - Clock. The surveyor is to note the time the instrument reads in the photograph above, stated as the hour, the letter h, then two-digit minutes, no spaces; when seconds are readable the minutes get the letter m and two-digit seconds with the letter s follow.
7h43
